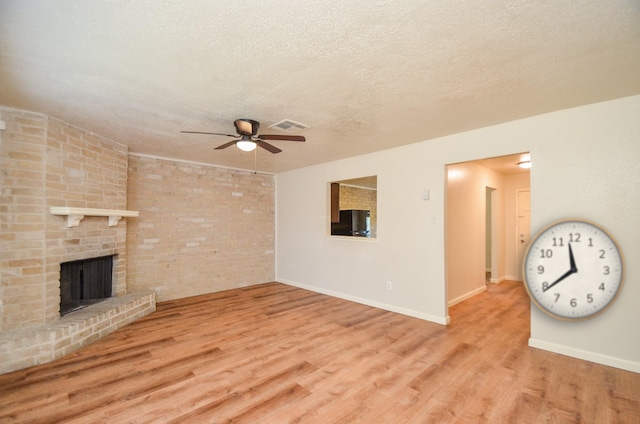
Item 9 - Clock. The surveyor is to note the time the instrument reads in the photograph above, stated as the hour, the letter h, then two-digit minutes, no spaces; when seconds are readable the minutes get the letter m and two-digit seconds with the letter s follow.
11h39
